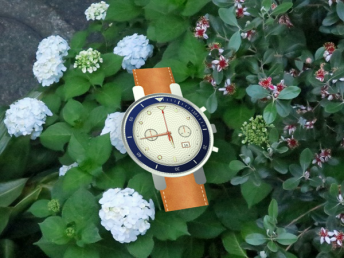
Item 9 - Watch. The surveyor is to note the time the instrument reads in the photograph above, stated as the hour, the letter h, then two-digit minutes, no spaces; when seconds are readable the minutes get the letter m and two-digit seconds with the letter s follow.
5h44
